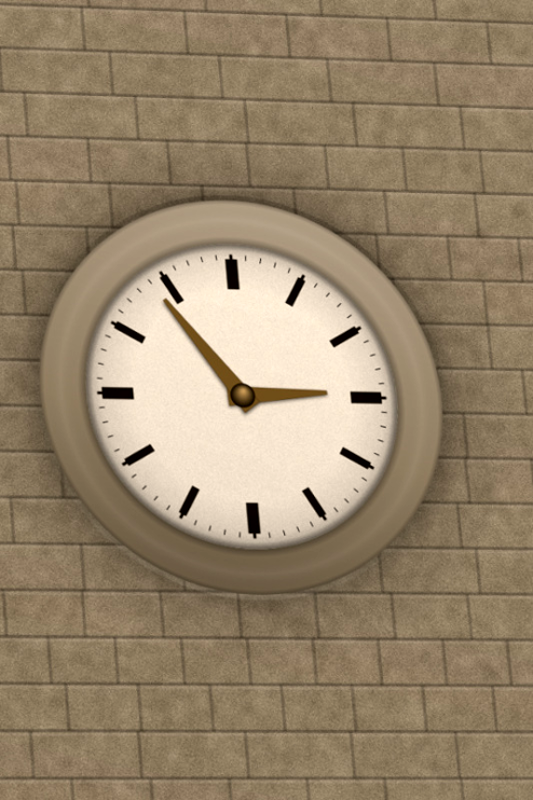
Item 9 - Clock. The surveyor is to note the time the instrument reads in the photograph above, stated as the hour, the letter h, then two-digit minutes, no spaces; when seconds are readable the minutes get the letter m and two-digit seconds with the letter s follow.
2h54
